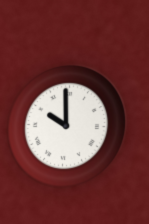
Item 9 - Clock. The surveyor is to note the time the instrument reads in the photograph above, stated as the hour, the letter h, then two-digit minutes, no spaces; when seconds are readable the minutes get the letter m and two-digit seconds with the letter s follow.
9h59
